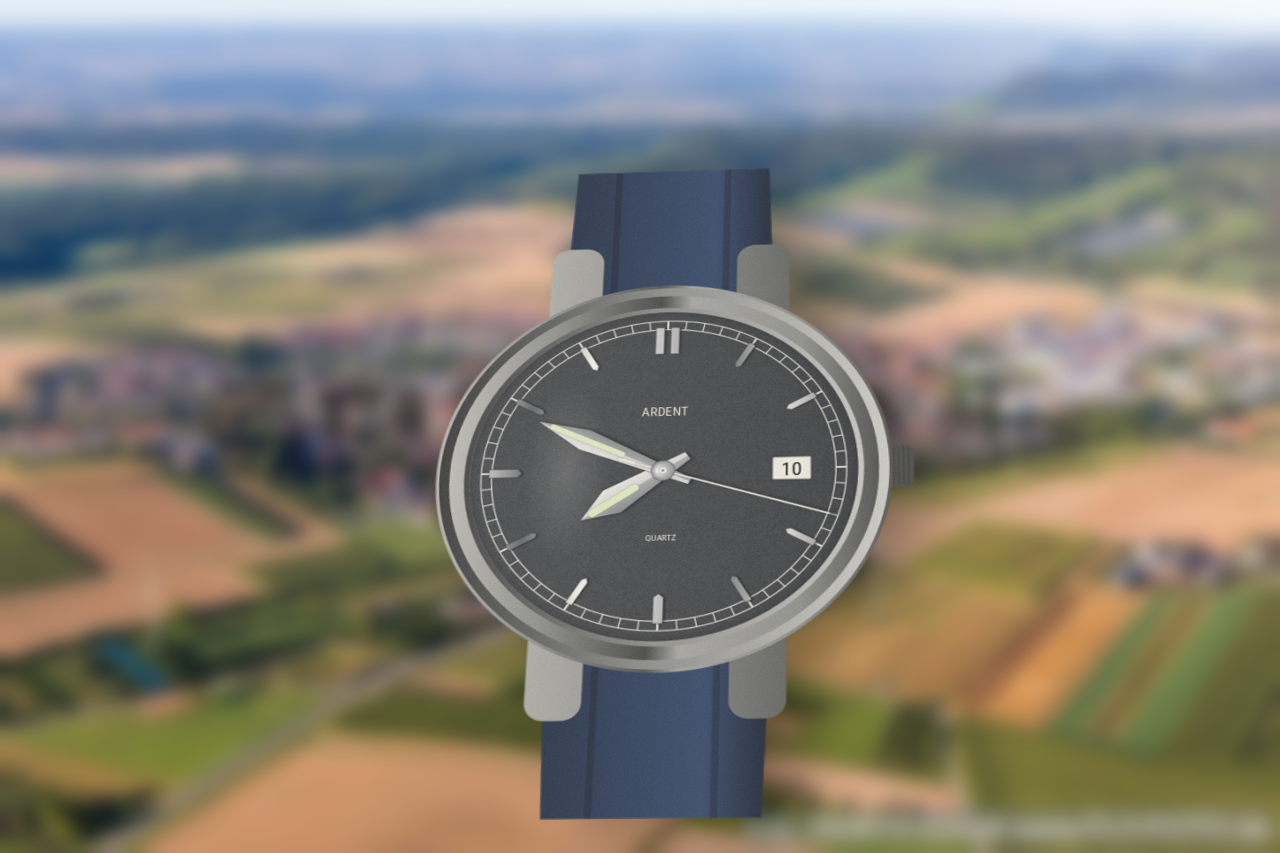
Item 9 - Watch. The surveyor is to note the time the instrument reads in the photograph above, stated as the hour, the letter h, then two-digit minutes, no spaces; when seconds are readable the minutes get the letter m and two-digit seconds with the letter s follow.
7h49m18s
